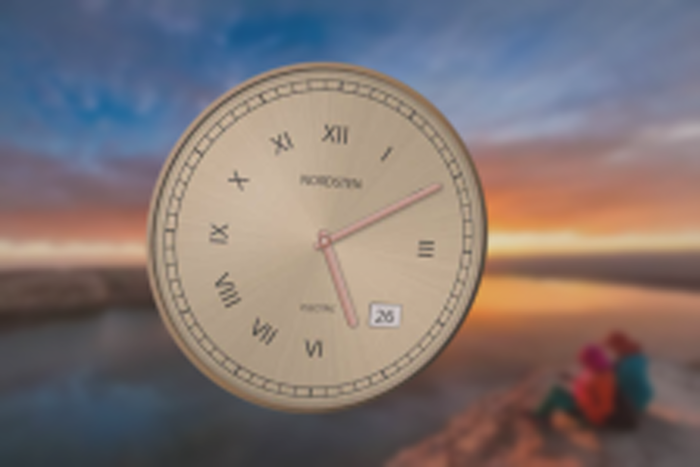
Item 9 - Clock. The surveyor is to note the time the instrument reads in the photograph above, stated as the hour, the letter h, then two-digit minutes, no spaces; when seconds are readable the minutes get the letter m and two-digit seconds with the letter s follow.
5h10
